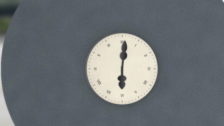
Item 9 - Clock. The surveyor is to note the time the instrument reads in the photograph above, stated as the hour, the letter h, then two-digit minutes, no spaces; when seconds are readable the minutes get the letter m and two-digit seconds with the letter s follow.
6h01
